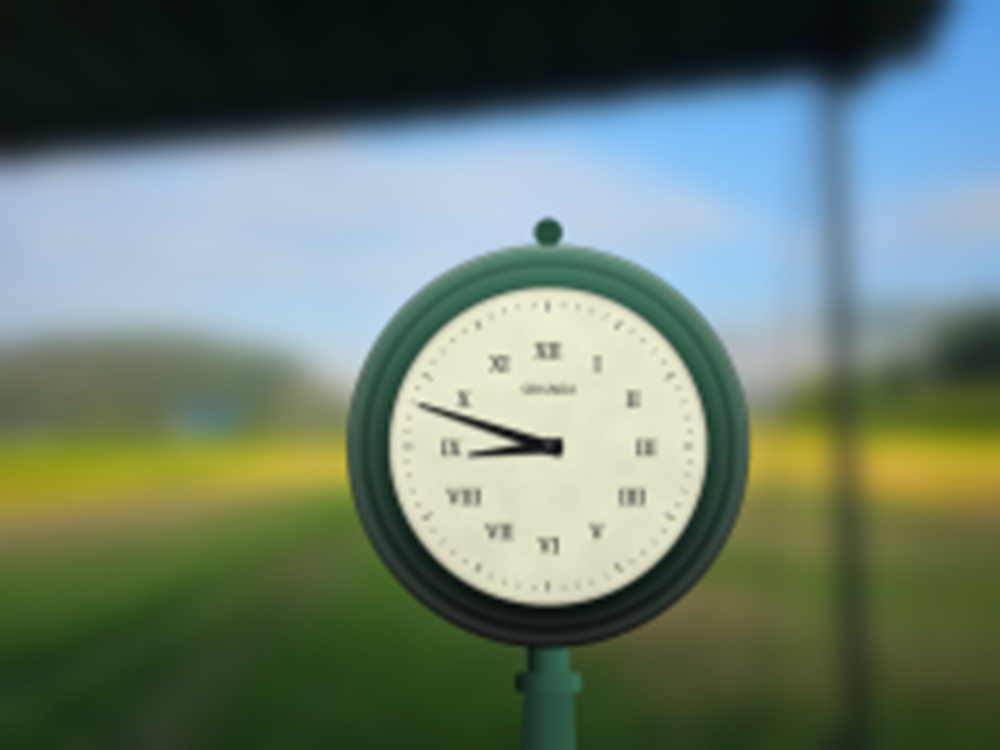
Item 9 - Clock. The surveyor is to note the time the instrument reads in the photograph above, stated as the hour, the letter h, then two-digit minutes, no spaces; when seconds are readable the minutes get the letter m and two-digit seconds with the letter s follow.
8h48
